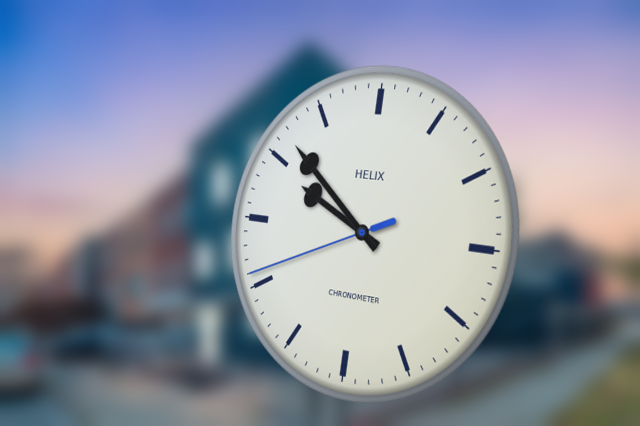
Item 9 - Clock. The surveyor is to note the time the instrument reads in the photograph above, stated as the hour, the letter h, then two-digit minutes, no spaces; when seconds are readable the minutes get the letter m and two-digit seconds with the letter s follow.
9h51m41s
